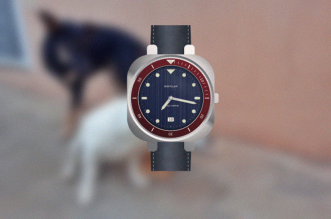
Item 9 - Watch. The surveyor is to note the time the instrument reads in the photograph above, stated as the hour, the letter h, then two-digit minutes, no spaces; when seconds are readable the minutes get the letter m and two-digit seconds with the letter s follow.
7h17
